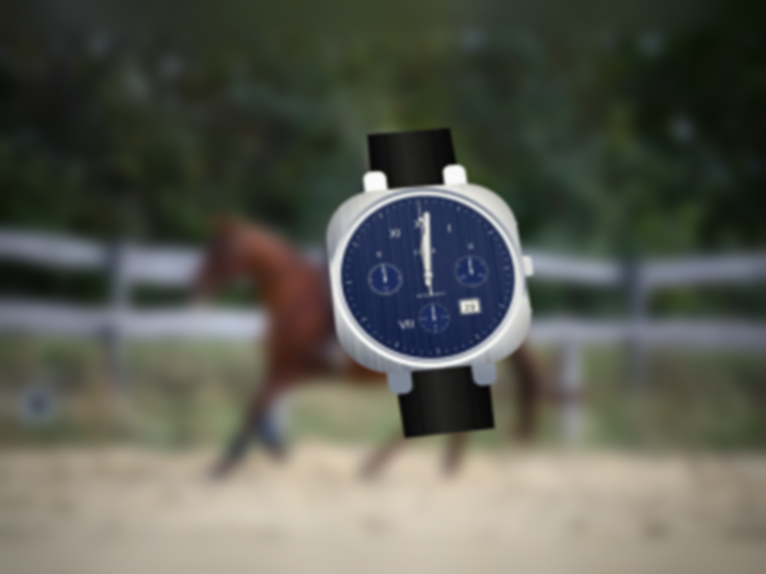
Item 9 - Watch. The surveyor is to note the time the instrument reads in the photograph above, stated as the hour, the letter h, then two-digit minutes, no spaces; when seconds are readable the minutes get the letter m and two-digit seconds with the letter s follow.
12h01
